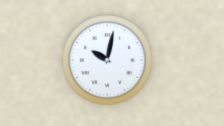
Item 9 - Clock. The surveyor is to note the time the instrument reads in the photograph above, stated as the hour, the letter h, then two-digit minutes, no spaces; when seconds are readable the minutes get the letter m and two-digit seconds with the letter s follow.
10h02
